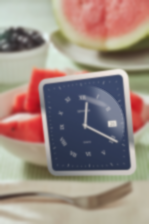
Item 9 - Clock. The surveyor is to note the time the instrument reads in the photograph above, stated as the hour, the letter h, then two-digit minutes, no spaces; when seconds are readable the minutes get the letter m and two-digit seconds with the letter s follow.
12h20
